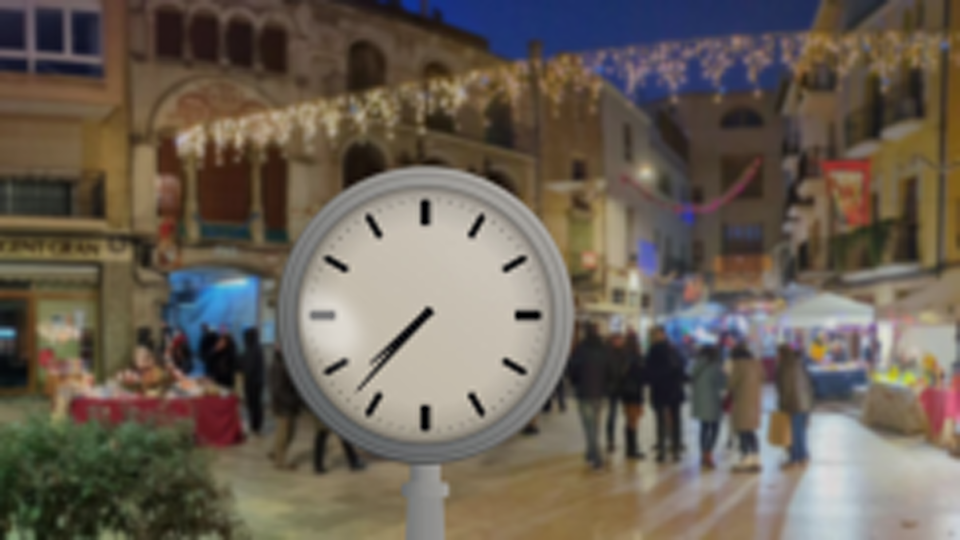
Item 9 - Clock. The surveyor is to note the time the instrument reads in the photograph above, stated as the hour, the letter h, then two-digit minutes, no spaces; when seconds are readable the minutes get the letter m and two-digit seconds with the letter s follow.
7h37
